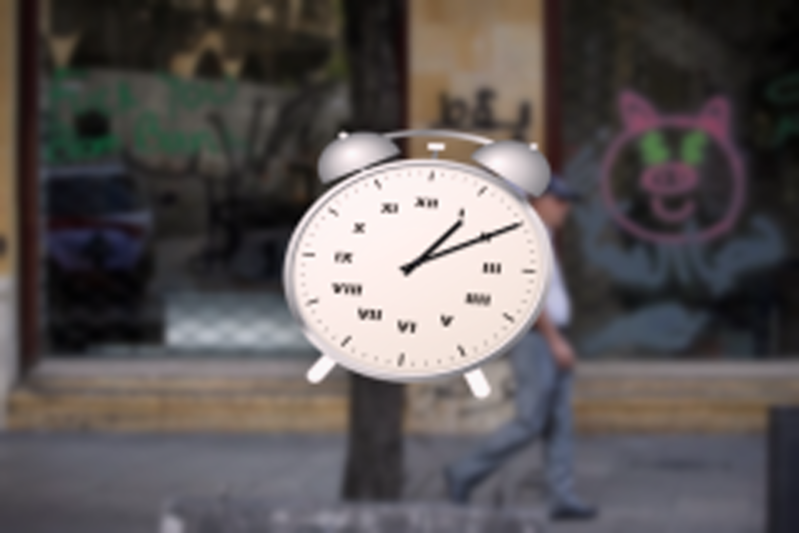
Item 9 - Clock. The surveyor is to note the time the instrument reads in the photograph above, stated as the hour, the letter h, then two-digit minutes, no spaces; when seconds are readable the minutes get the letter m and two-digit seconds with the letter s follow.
1h10
